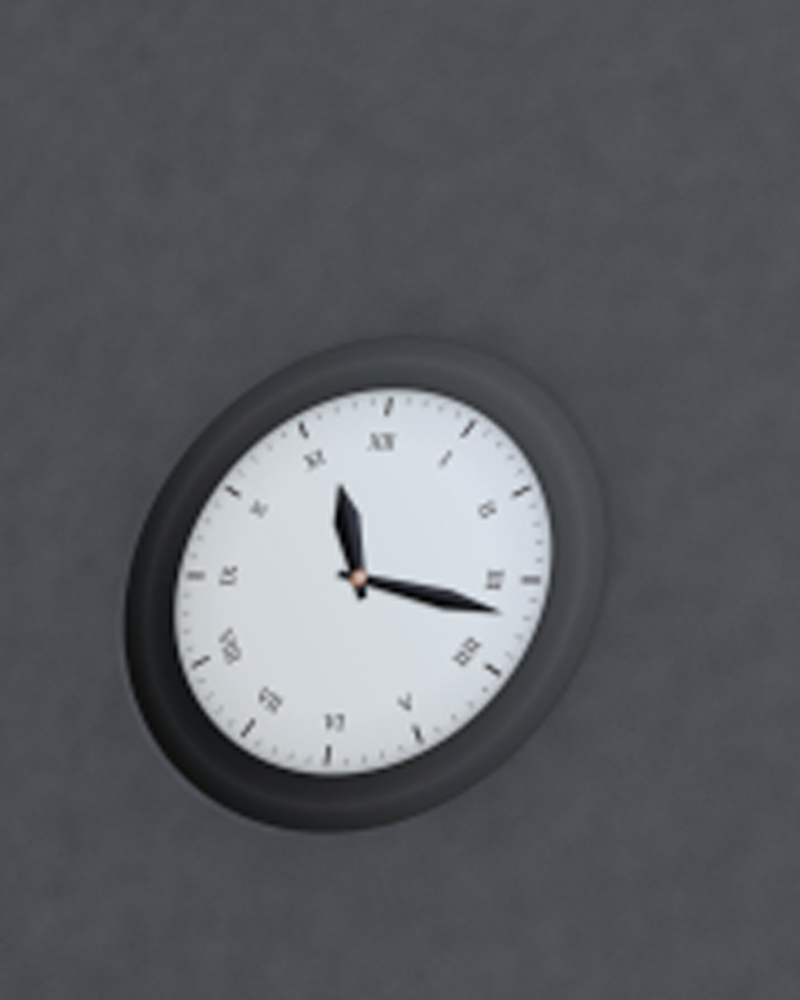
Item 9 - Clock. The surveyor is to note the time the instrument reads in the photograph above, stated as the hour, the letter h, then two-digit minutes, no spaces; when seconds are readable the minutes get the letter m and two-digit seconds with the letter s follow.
11h17
